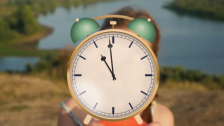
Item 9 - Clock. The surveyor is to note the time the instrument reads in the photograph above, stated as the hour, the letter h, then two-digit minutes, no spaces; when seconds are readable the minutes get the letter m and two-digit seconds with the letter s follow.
10h59
